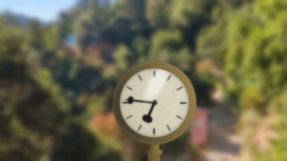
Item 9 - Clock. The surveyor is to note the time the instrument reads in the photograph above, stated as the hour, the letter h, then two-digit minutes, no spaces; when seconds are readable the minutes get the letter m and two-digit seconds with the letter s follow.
6h46
